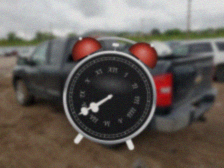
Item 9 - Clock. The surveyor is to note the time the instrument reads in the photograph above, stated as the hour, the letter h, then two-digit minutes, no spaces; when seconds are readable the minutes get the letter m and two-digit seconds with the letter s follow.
7h39
